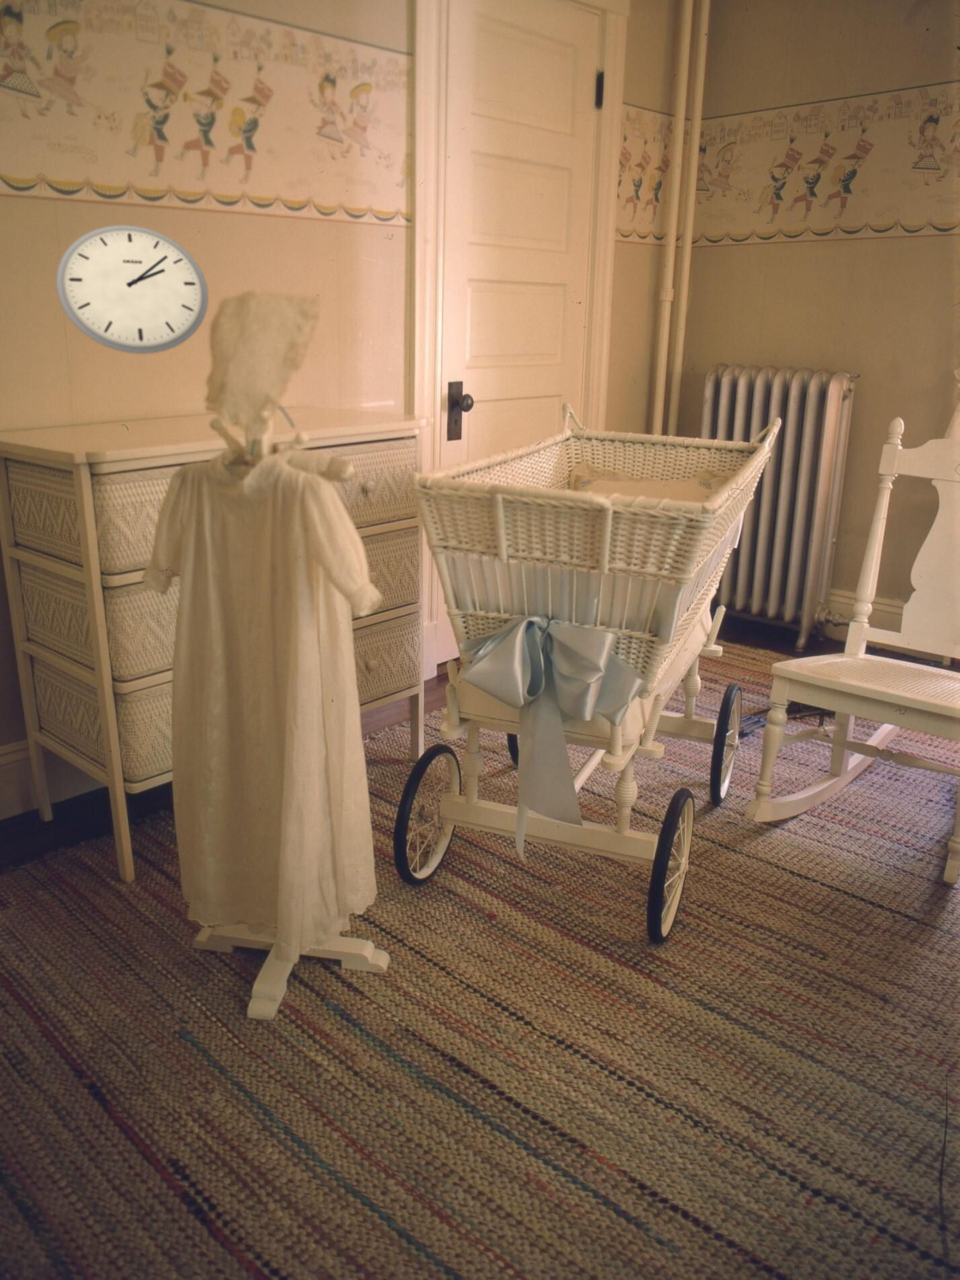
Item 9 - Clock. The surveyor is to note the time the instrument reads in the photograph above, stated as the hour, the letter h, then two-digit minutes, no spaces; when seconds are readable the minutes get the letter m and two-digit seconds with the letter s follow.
2h08
